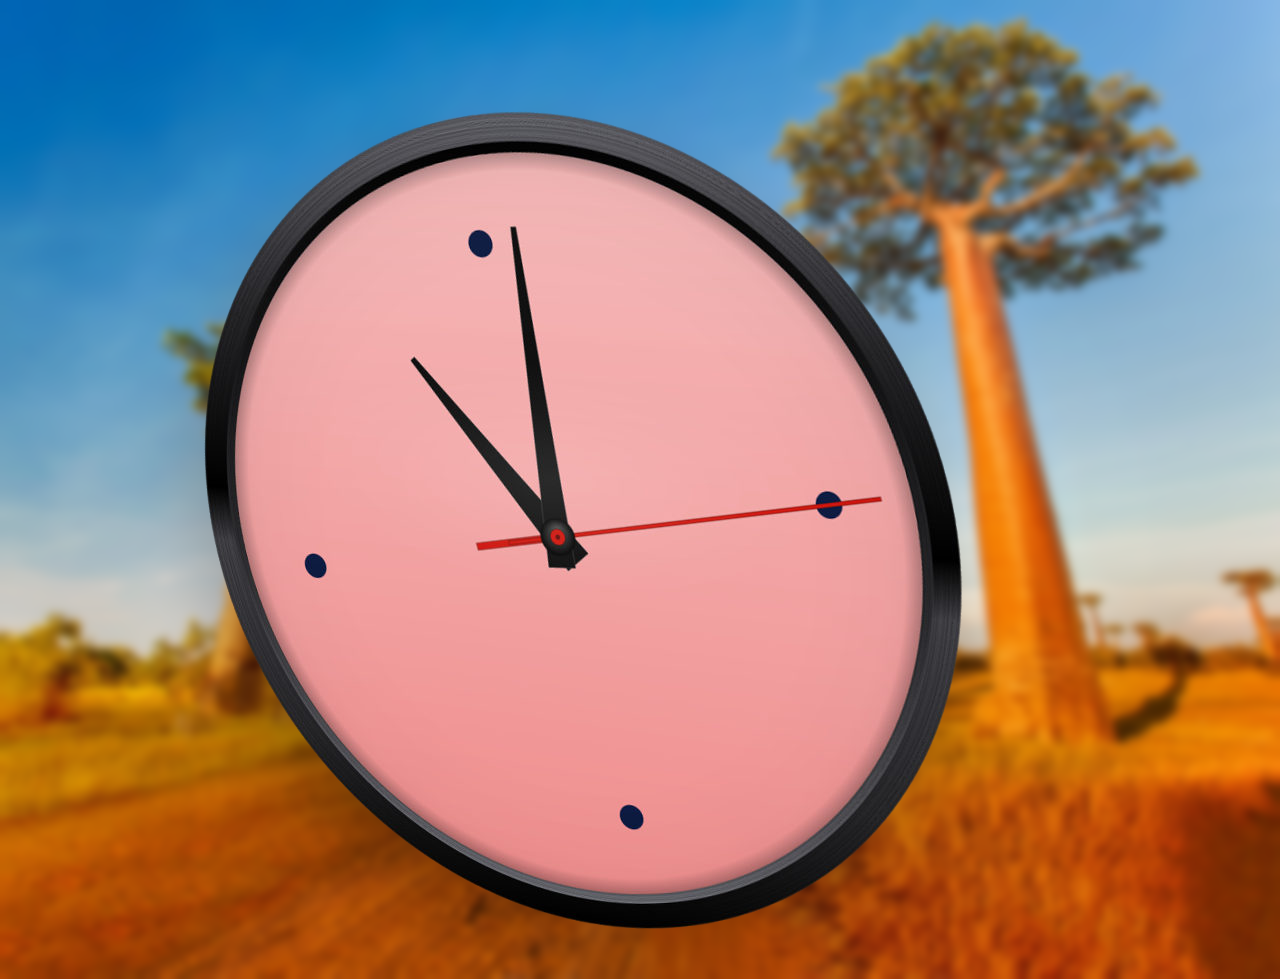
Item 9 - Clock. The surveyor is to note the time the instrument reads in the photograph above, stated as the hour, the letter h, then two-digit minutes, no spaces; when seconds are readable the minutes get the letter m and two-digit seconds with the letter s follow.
11h01m15s
